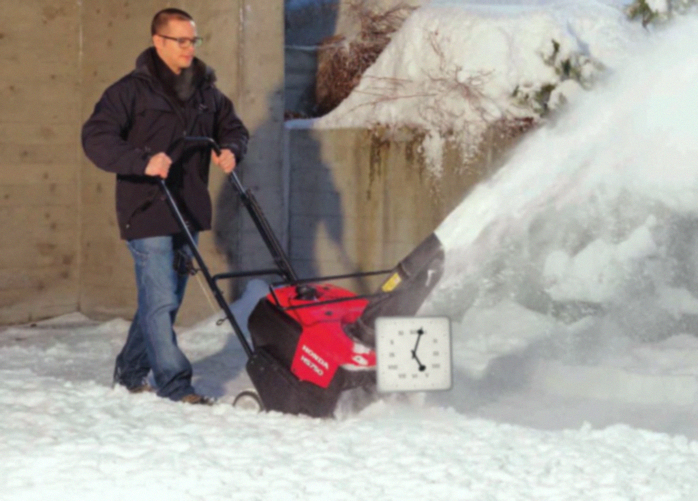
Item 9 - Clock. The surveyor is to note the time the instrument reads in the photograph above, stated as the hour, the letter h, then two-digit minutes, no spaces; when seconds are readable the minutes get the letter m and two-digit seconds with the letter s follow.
5h03
